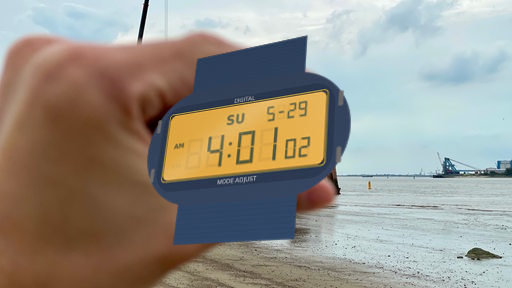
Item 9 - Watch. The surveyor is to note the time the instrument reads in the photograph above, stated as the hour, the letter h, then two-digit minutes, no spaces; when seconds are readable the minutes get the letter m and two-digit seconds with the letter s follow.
4h01m02s
